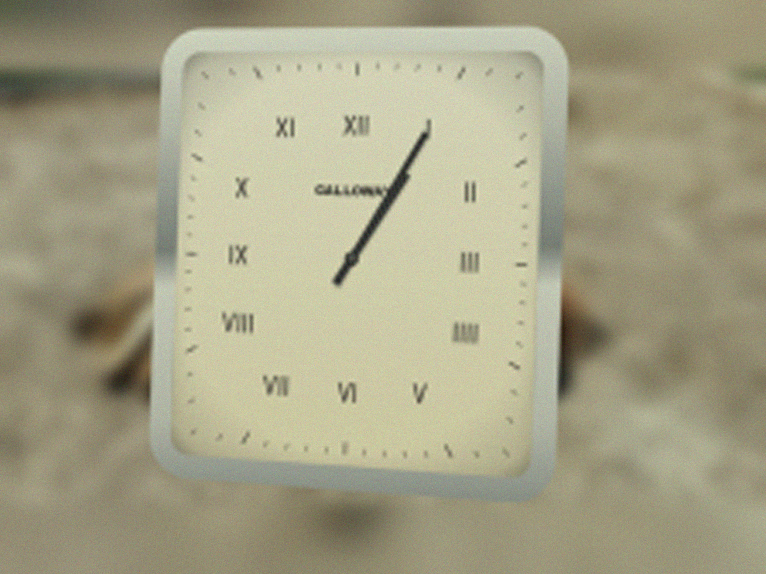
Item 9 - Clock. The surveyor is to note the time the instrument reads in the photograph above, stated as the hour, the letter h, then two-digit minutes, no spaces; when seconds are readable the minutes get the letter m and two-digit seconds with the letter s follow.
1h05
